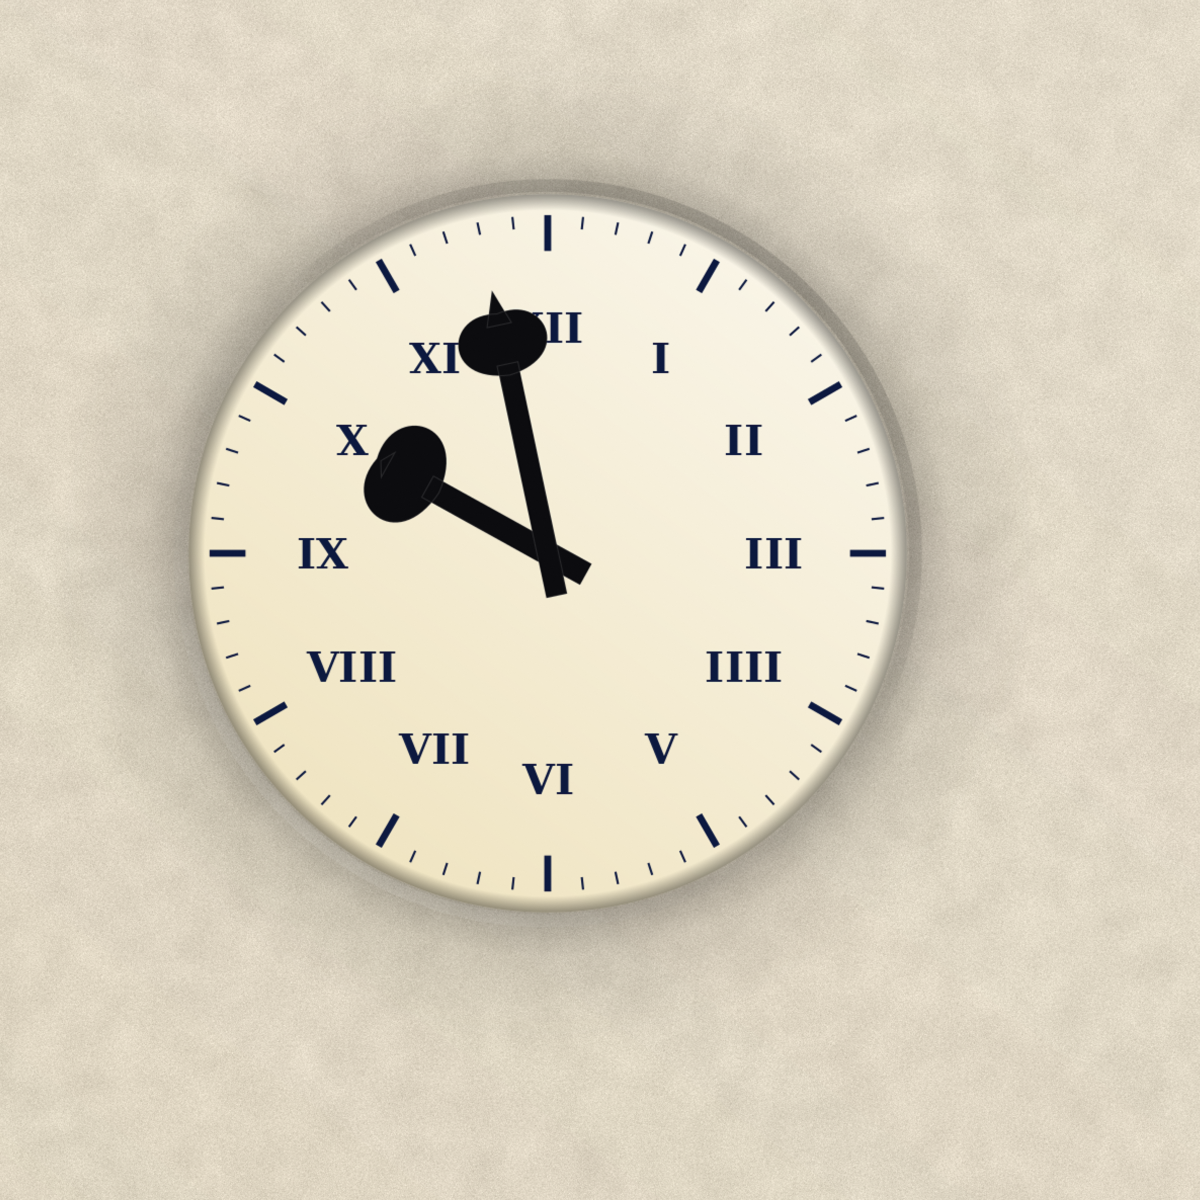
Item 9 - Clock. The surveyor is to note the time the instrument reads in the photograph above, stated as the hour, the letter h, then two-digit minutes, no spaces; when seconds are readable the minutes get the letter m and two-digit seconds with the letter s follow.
9h58
